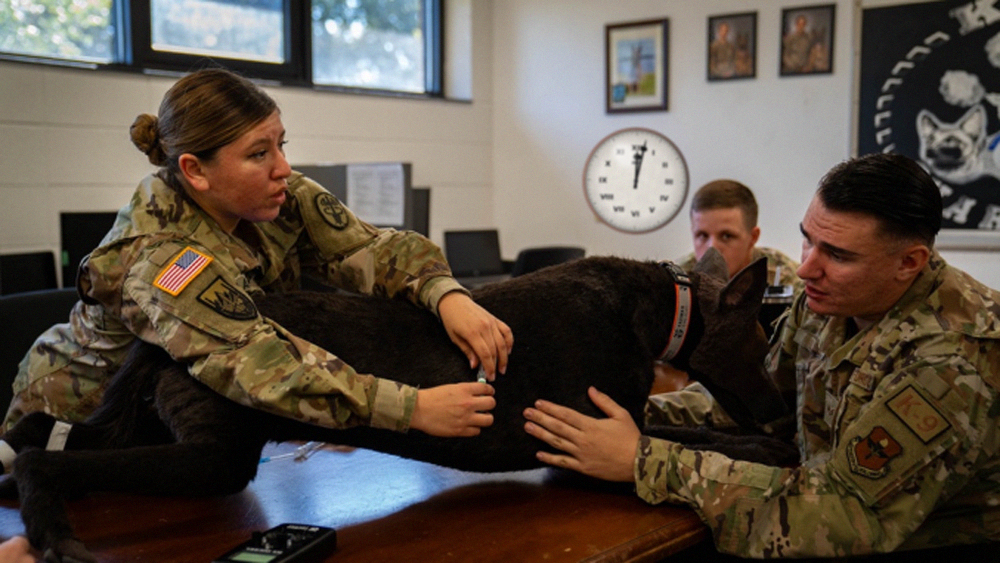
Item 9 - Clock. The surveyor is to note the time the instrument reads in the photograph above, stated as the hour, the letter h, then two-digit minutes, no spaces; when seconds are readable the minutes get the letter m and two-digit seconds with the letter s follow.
12h02
